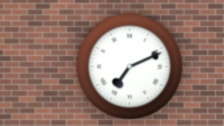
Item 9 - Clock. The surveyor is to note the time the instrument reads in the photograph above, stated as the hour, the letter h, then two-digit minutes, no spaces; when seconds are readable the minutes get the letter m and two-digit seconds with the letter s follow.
7h11
